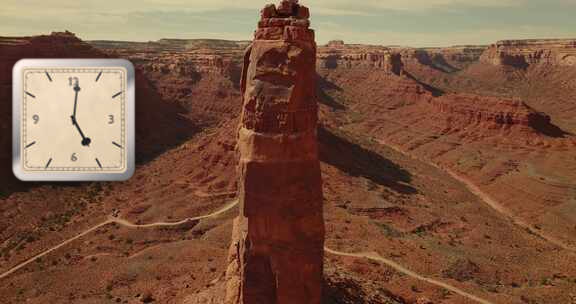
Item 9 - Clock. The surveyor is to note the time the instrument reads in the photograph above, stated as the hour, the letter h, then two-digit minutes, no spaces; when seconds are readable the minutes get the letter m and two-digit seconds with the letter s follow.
5h01
